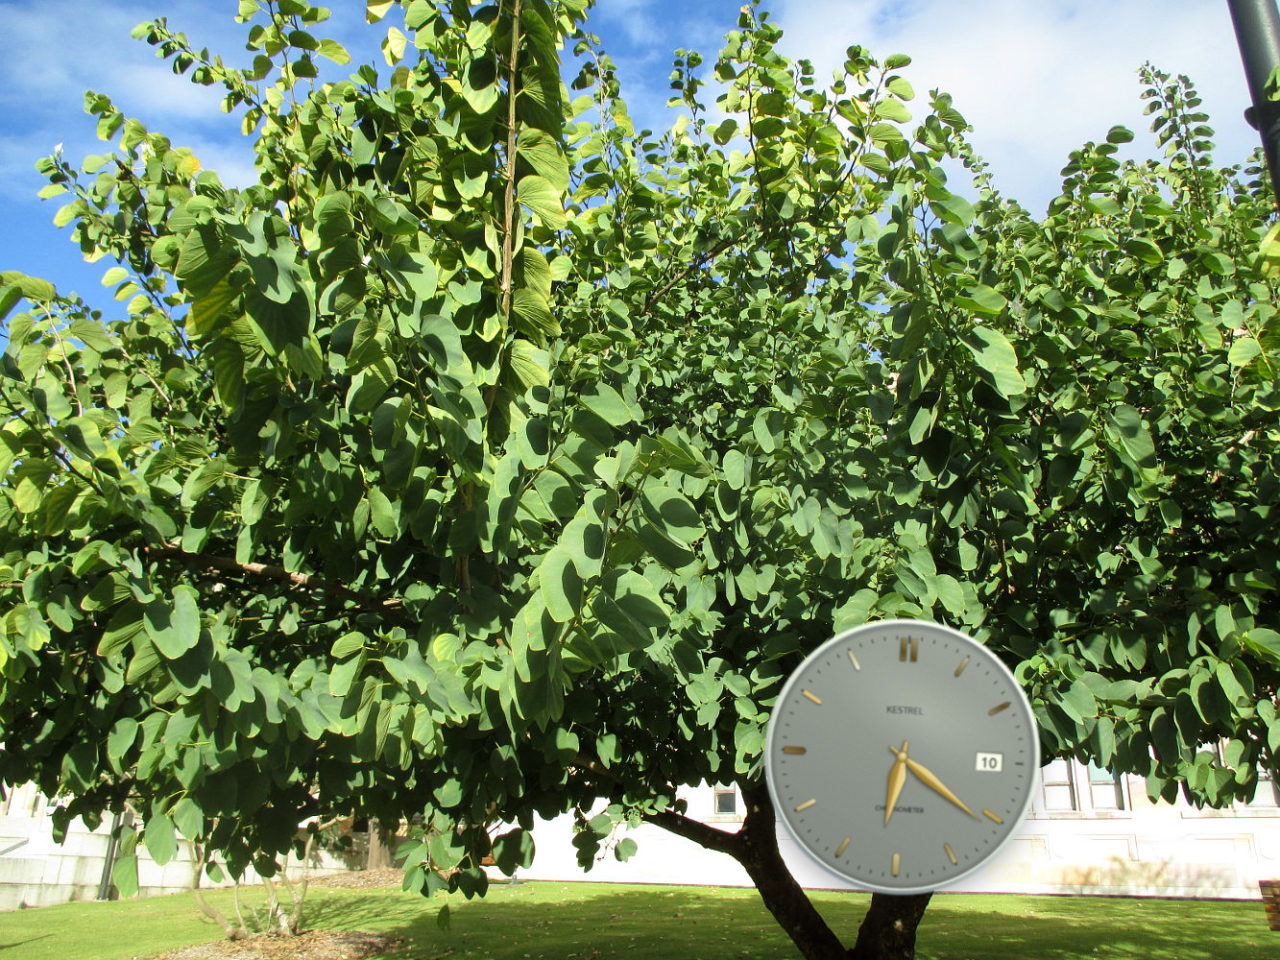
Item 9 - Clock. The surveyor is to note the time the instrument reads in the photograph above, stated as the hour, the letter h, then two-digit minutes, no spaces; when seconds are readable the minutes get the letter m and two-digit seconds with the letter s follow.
6h21
